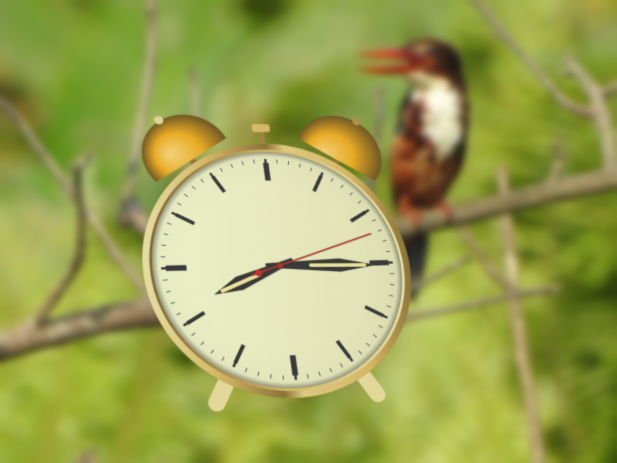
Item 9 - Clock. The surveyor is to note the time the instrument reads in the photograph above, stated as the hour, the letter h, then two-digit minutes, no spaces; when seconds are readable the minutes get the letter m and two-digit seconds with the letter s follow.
8h15m12s
